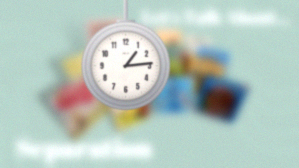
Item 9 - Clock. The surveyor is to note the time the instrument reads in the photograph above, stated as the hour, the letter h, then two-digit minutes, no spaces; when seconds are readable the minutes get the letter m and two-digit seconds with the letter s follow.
1h14
